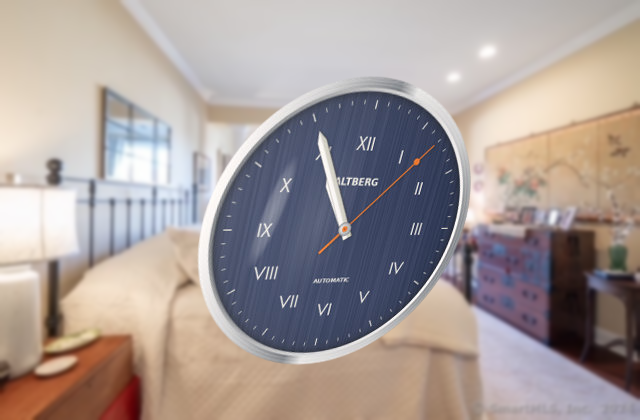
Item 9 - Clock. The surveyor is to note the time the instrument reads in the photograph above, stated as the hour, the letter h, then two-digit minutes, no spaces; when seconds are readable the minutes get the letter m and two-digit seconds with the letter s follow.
10h55m07s
